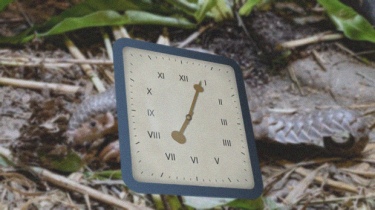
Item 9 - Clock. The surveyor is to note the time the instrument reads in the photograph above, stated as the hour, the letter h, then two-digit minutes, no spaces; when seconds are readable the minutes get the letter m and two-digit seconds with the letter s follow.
7h04
